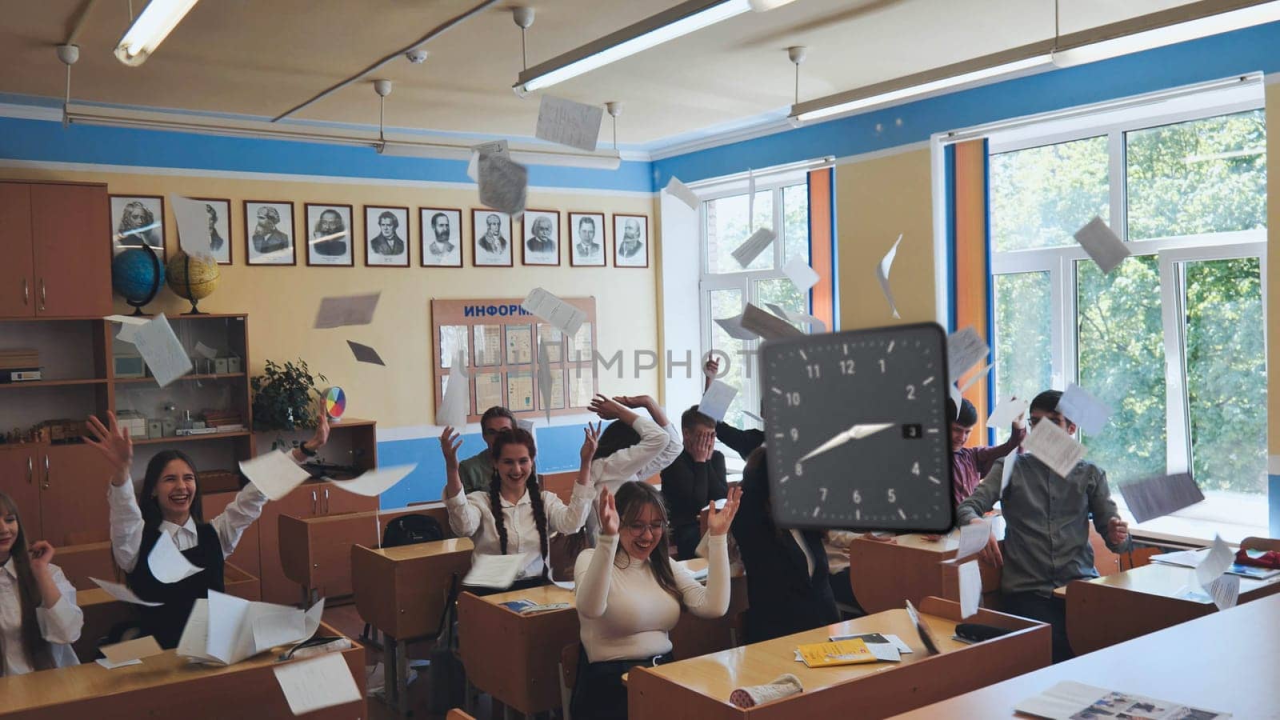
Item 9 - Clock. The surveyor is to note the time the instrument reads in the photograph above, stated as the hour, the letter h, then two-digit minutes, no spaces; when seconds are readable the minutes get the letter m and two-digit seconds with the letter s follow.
2h41
